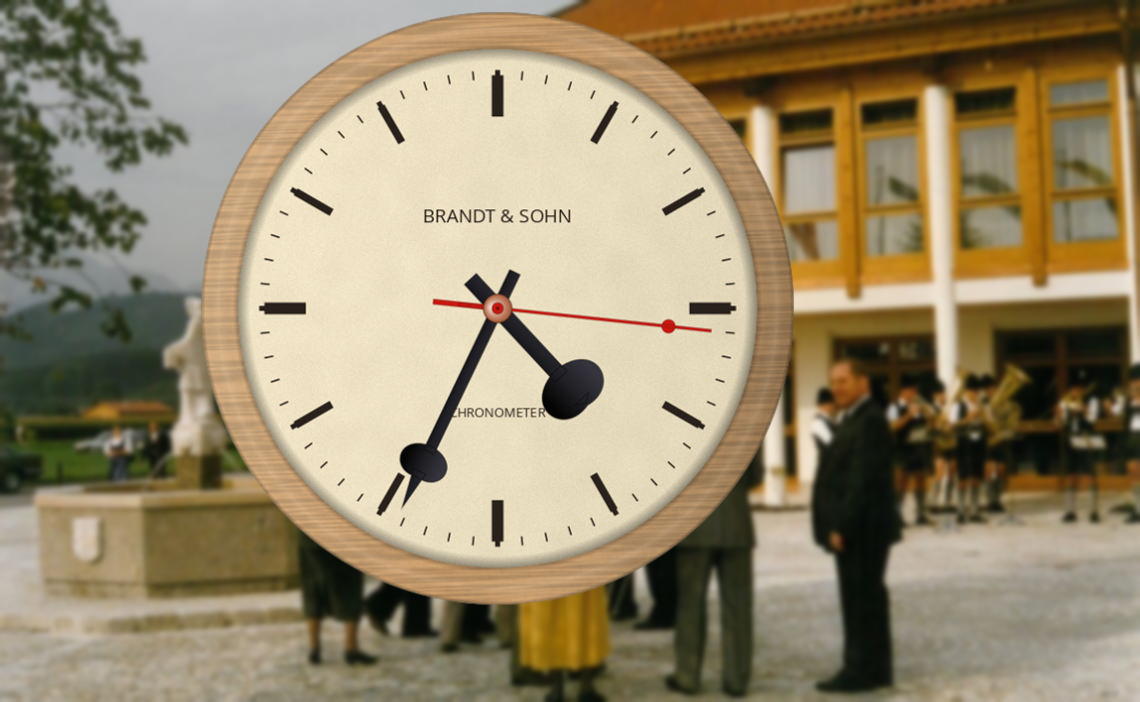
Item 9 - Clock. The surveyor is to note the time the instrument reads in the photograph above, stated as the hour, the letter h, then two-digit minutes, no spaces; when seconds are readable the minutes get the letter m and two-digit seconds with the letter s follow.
4h34m16s
